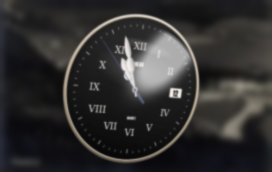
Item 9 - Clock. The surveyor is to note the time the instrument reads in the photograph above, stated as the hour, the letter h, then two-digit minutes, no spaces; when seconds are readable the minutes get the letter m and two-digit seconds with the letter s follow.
10h56m53s
